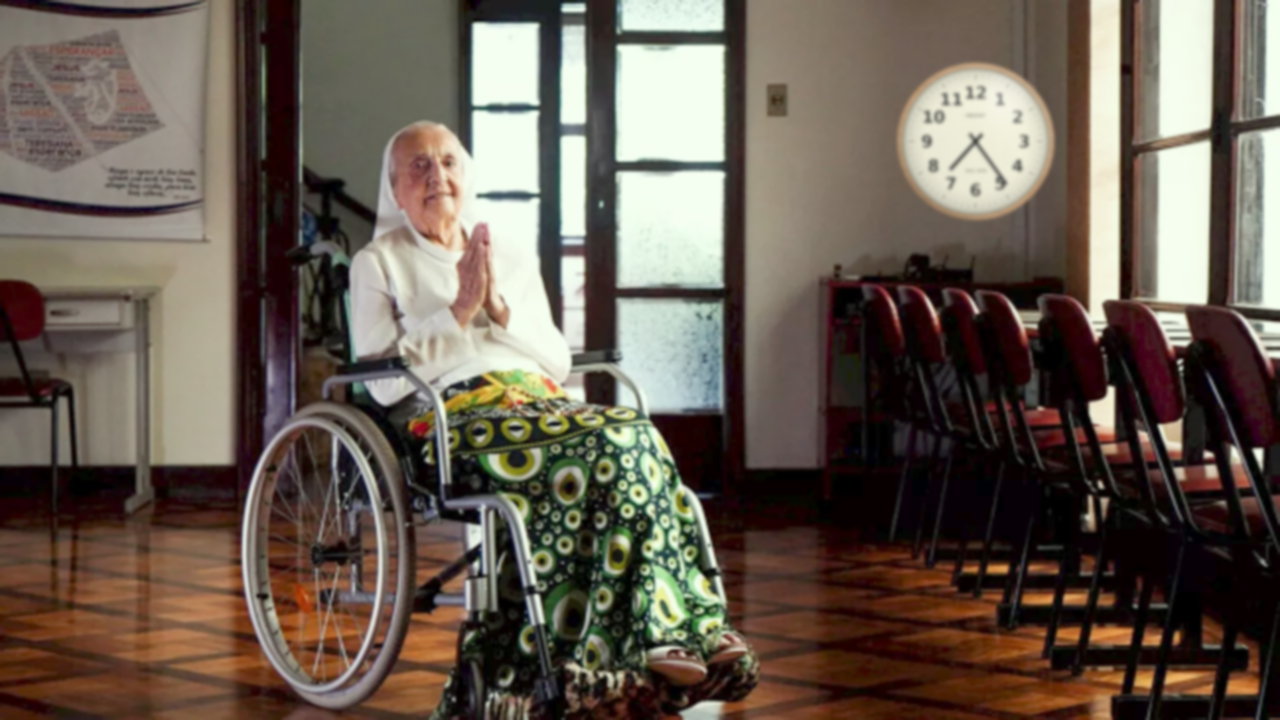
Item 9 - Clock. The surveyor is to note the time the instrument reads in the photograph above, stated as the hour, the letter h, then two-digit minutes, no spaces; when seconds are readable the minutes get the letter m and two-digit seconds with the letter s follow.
7h24
